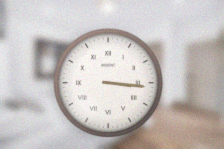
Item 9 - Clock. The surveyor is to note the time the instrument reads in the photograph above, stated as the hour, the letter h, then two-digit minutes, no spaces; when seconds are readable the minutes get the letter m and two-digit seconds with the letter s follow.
3h16
